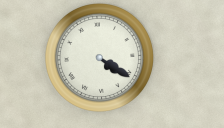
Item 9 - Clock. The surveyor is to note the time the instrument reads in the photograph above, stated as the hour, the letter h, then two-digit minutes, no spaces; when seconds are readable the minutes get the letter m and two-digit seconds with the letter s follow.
4h21
